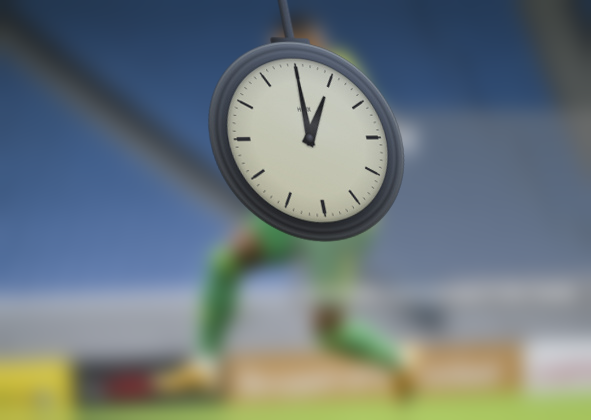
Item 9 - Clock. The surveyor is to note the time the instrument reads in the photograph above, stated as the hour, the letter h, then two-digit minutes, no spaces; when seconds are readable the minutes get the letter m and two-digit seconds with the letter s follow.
1h00
